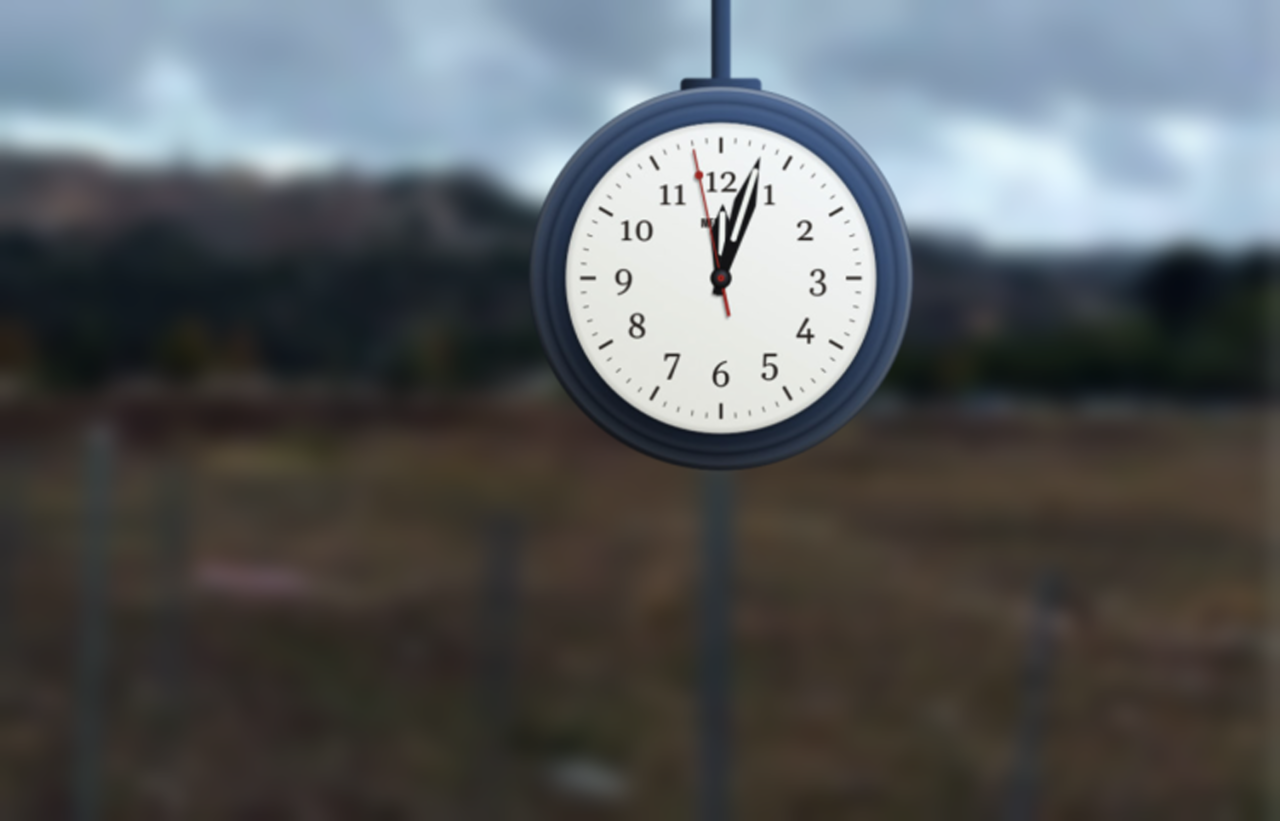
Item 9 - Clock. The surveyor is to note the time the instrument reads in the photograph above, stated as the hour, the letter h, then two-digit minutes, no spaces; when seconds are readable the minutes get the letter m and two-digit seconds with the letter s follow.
12h02m58s
